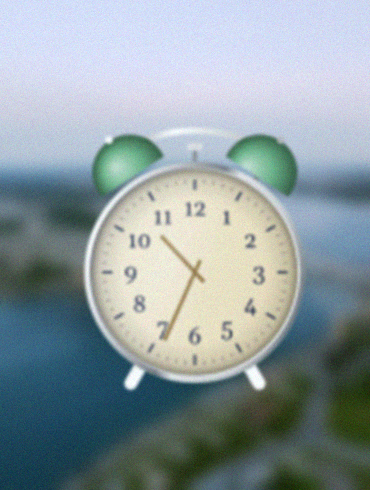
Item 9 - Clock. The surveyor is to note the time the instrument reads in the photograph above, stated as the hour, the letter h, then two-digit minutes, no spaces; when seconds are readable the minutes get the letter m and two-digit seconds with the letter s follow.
10h34
